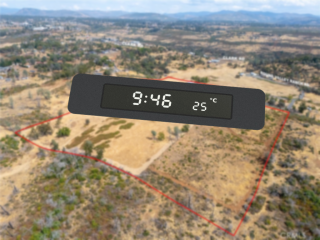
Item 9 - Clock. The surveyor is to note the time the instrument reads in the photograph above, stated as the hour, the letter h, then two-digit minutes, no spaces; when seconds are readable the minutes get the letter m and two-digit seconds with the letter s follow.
9h46
